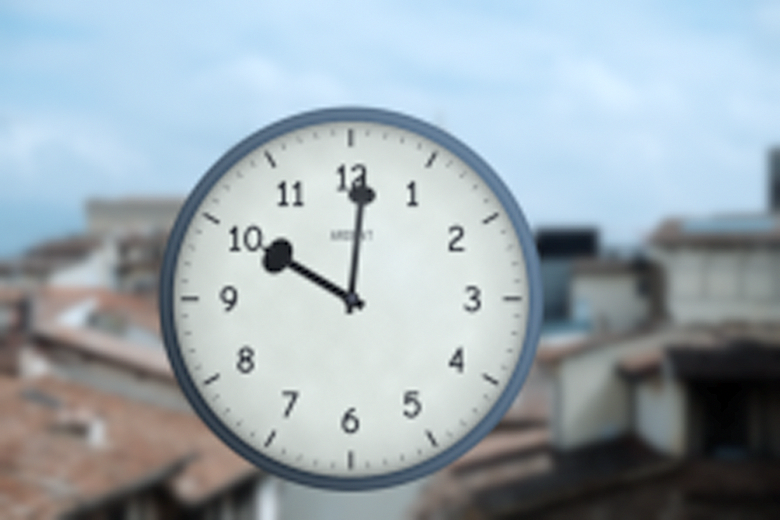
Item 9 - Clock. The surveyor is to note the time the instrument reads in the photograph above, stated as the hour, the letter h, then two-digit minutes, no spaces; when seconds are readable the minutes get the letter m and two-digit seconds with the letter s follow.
10h01
